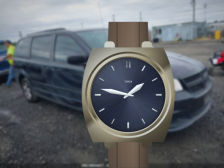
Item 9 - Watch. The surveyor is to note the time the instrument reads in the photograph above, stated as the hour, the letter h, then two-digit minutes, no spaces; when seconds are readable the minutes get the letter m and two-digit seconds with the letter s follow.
1h47
